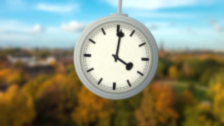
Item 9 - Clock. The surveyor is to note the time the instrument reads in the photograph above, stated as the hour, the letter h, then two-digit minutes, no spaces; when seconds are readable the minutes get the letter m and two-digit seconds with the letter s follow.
4h01
